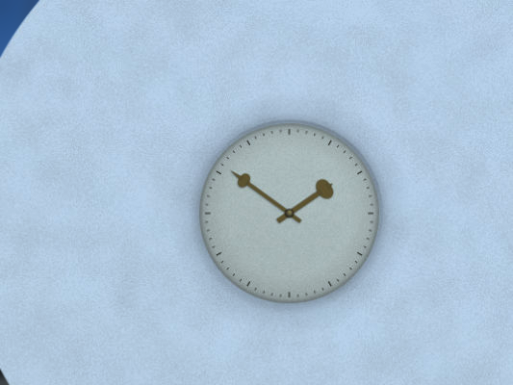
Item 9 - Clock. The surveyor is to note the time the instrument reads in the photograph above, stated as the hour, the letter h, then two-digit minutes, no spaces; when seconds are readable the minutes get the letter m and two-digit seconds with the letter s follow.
1h51
